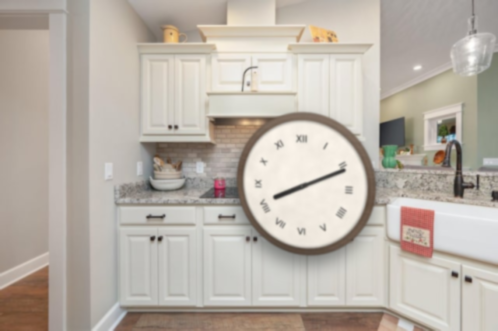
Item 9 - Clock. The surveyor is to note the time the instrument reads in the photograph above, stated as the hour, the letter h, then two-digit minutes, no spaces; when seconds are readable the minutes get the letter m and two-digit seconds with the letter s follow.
8h11
